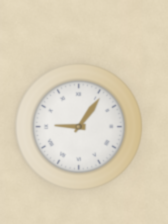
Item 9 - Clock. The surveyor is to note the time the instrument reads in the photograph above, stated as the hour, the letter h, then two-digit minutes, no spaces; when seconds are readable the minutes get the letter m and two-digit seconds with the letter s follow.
9h06
